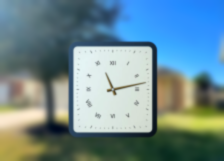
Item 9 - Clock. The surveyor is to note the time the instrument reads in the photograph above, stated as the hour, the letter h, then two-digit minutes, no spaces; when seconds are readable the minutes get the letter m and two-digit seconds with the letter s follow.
11h13
